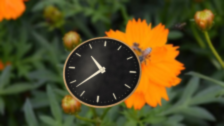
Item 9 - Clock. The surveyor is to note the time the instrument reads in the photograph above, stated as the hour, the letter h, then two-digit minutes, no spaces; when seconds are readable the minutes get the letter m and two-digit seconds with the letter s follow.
10h38
